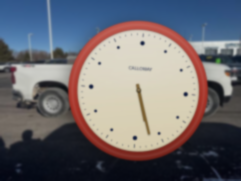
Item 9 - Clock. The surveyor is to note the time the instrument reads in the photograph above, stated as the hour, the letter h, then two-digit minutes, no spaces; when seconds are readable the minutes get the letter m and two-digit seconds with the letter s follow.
5h27
